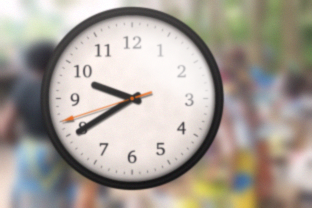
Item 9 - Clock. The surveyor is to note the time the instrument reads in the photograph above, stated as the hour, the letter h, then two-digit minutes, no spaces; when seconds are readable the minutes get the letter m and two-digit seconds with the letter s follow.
9h39m42s
